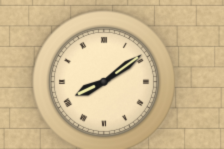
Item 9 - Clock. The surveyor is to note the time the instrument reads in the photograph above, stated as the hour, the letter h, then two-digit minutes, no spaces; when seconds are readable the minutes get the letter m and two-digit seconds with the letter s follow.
8h09
